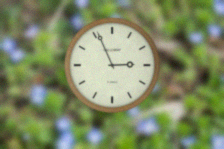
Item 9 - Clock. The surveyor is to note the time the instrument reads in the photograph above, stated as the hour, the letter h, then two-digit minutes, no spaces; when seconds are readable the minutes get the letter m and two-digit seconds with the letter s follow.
2h56
